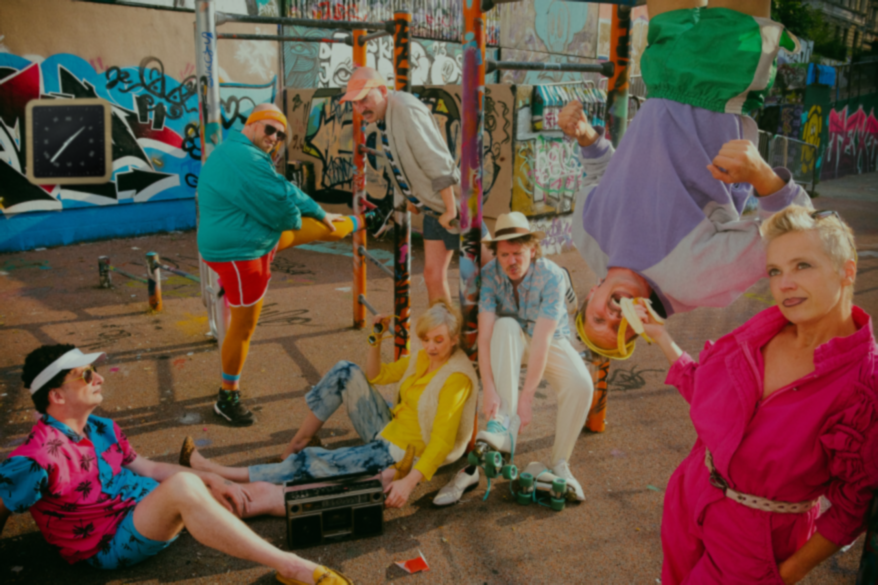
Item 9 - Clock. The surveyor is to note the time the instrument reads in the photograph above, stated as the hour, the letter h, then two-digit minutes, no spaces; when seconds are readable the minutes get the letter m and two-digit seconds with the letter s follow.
1h37
